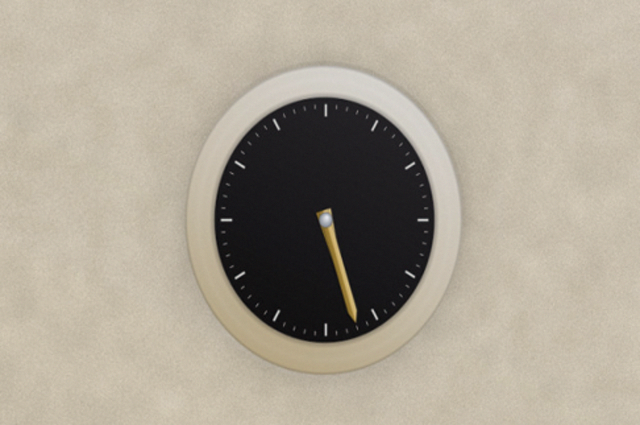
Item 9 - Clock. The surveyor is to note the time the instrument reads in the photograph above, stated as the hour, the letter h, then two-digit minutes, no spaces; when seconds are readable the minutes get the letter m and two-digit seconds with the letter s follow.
5h27
